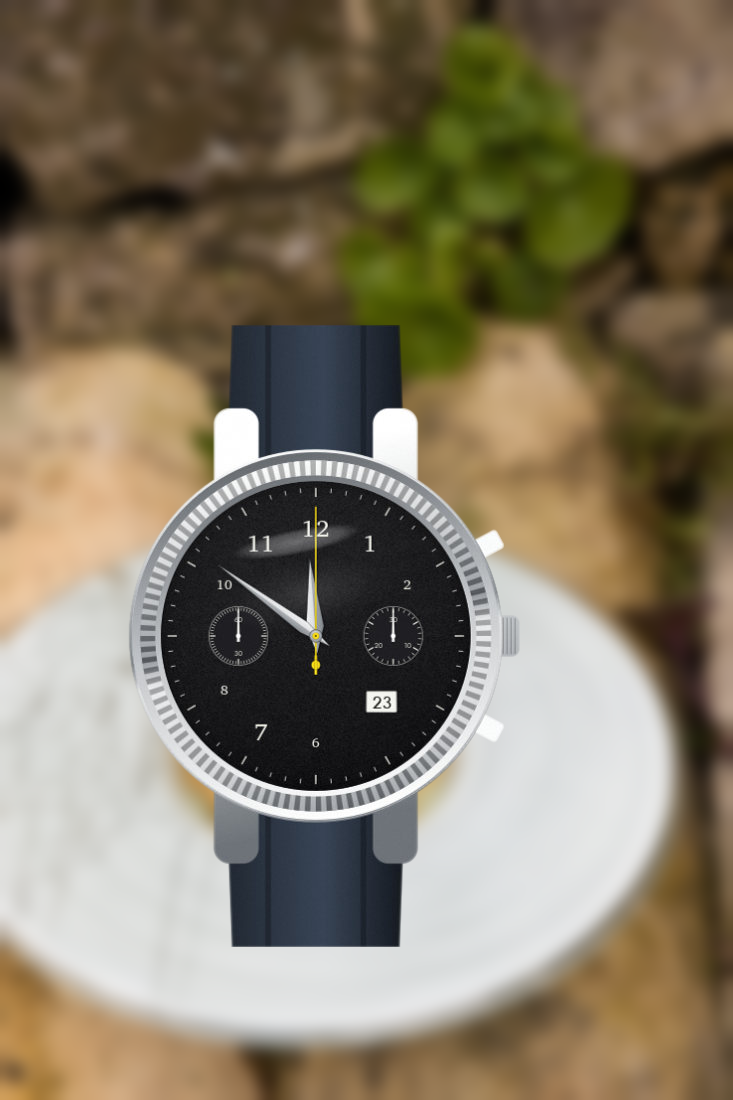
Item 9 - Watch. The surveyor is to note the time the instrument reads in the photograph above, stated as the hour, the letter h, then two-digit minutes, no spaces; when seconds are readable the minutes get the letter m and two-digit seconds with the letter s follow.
11h51
